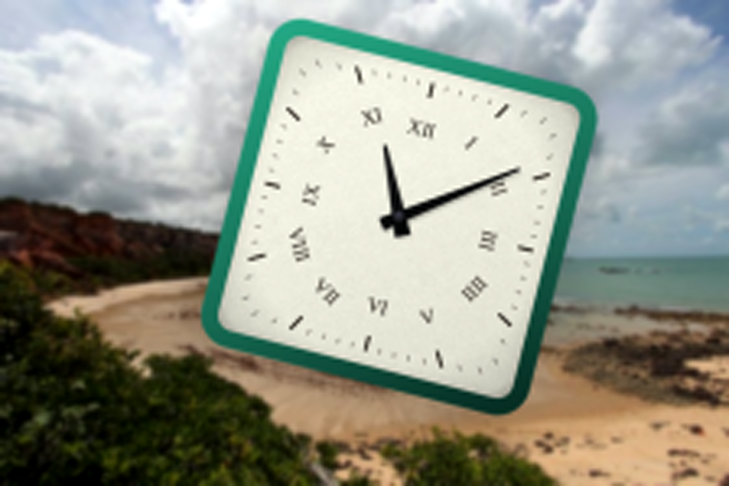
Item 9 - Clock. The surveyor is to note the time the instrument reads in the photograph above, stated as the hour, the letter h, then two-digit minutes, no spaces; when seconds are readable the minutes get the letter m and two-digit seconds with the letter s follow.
11h09
